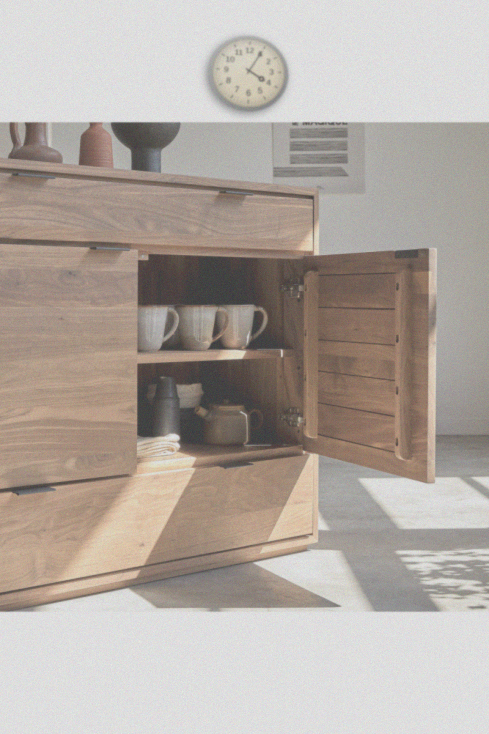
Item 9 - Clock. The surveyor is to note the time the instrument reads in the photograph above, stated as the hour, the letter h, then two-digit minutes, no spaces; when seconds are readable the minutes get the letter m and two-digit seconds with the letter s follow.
4h05
